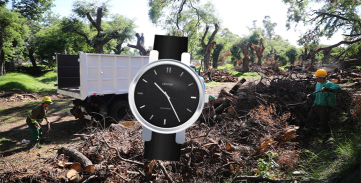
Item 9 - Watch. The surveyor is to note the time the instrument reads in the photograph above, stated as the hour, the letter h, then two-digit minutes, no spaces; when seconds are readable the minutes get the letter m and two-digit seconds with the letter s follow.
10h25
